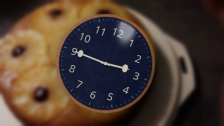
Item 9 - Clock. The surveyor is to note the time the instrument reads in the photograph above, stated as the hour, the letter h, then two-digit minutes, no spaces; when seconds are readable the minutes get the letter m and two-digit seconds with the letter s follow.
2h45
